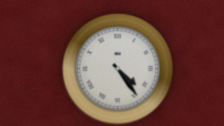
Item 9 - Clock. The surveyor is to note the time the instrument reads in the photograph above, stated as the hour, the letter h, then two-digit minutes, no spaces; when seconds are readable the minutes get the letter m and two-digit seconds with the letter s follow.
4h24
